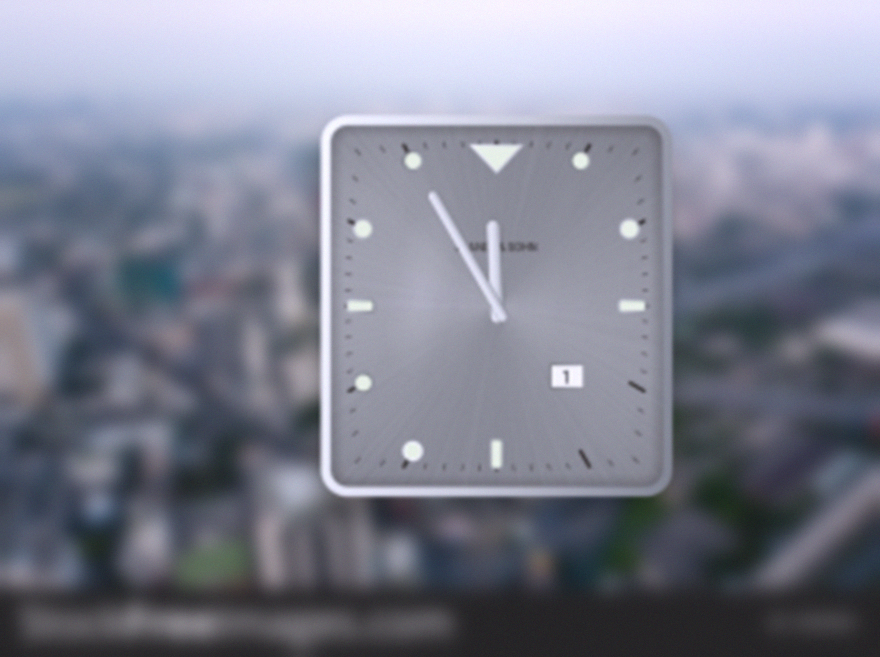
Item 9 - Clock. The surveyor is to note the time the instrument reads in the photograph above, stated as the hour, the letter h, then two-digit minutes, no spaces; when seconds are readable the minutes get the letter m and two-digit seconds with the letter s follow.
11h55
